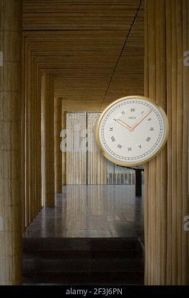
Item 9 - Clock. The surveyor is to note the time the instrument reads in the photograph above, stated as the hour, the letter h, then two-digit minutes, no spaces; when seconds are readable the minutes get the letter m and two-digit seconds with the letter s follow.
10h07
